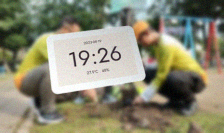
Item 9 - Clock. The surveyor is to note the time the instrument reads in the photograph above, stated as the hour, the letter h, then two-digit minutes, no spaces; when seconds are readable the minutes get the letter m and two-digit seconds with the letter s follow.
19h26
